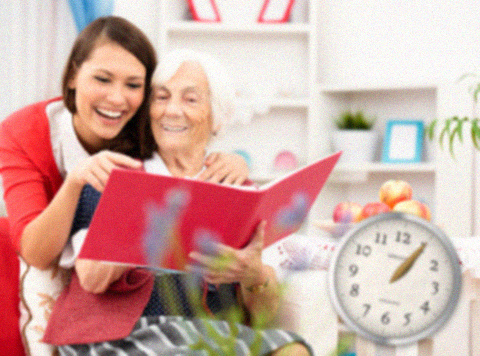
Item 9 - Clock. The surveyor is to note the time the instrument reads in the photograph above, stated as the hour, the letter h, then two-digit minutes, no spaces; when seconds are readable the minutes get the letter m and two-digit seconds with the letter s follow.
1h05
